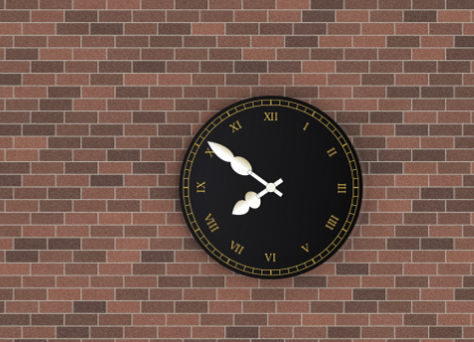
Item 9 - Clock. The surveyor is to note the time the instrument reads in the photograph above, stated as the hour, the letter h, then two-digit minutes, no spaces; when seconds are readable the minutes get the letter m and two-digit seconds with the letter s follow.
7h51
